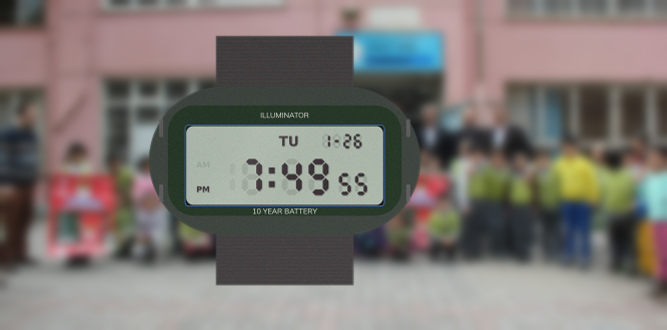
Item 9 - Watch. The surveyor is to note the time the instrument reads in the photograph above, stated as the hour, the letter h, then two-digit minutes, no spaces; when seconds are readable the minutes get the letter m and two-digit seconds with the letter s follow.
7h49m55s
